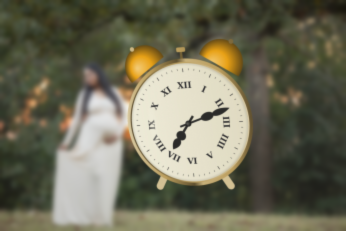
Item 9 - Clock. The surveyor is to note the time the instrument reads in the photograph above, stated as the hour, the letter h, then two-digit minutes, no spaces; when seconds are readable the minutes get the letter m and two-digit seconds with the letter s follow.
7h12
